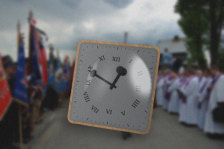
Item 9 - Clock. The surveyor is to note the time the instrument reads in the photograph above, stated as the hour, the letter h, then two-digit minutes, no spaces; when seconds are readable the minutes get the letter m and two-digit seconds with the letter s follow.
12h49
